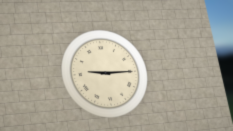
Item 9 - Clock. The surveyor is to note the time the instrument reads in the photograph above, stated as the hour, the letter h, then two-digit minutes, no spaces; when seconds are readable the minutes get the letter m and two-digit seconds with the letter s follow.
9h15
